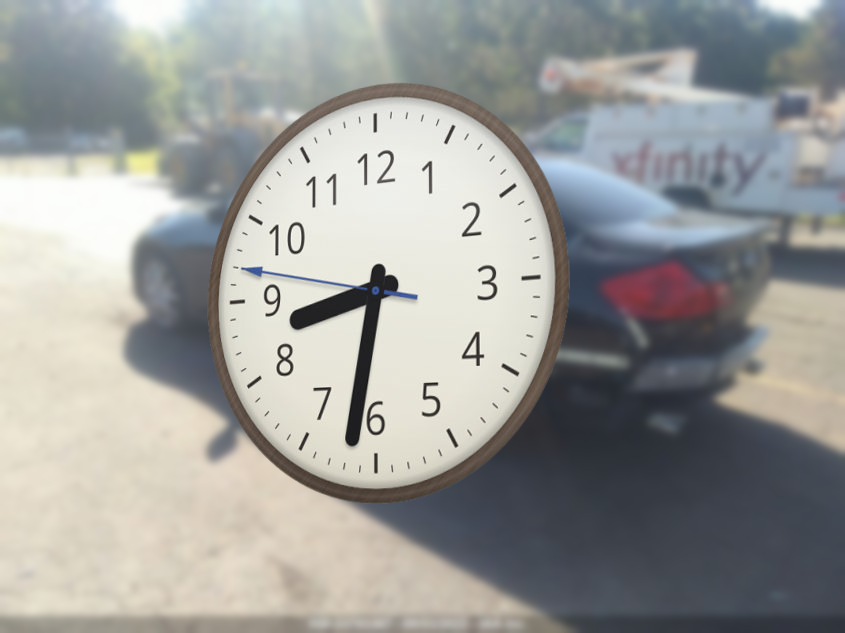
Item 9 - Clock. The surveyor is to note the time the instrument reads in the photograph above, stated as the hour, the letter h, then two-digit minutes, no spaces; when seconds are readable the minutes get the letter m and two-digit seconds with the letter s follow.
8h31m47s
